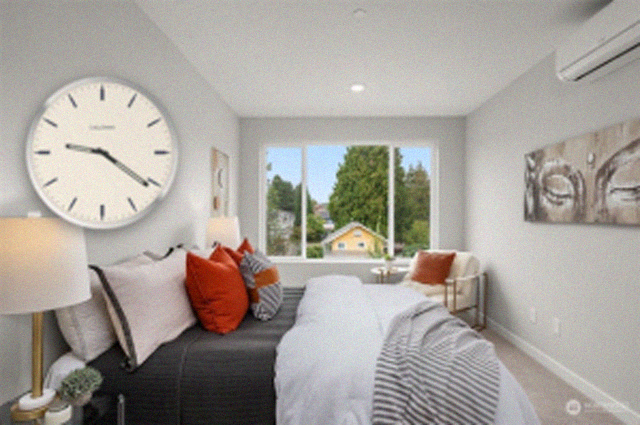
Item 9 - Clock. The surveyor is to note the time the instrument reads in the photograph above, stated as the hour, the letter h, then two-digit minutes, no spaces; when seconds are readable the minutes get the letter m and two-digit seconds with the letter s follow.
9h21
